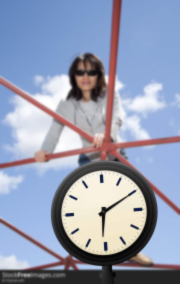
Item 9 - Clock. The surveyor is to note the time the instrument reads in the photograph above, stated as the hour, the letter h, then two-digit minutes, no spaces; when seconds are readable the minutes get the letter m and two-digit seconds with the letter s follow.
6h10
